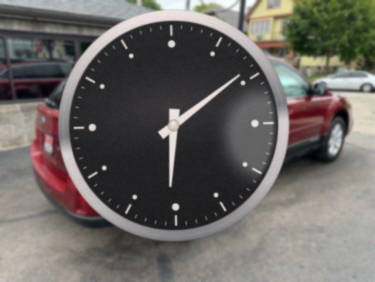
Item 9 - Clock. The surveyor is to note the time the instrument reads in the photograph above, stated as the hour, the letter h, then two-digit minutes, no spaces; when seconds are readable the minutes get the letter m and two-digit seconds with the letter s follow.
6h09
